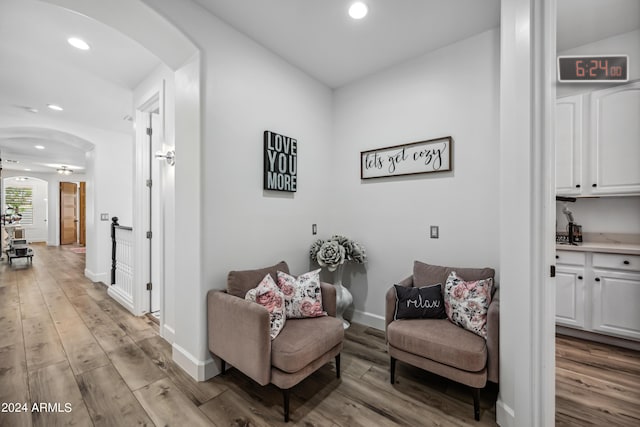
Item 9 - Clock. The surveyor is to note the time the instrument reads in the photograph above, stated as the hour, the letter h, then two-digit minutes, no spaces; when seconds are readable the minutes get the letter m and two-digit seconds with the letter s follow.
6h24
